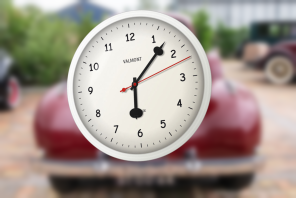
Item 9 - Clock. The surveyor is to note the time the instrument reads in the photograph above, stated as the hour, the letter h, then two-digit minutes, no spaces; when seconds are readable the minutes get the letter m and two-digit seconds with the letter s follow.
6h07m12s
